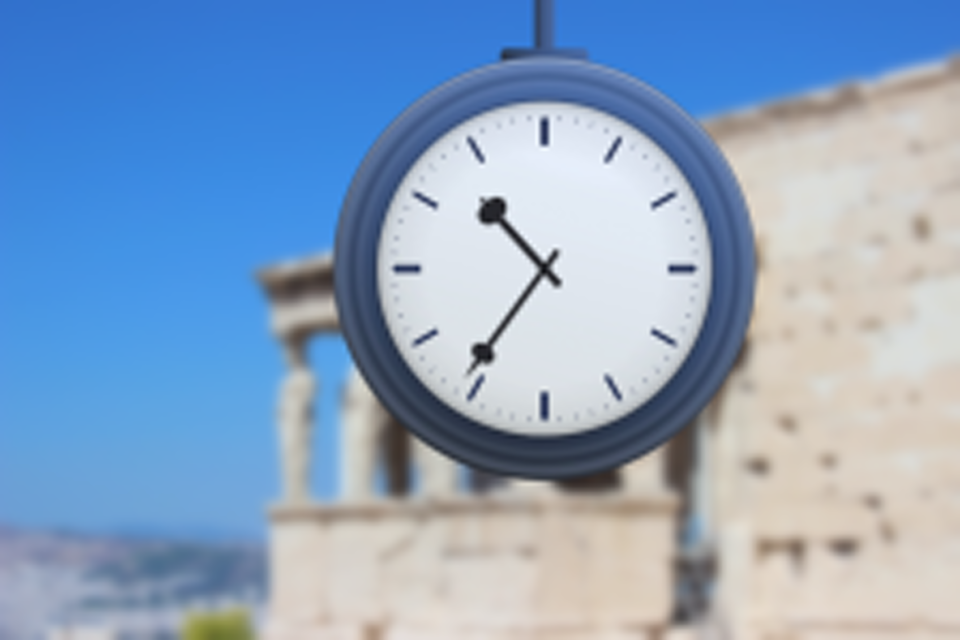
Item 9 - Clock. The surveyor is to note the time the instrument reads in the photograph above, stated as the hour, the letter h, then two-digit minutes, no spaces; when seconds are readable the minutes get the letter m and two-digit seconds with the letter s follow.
10h36
